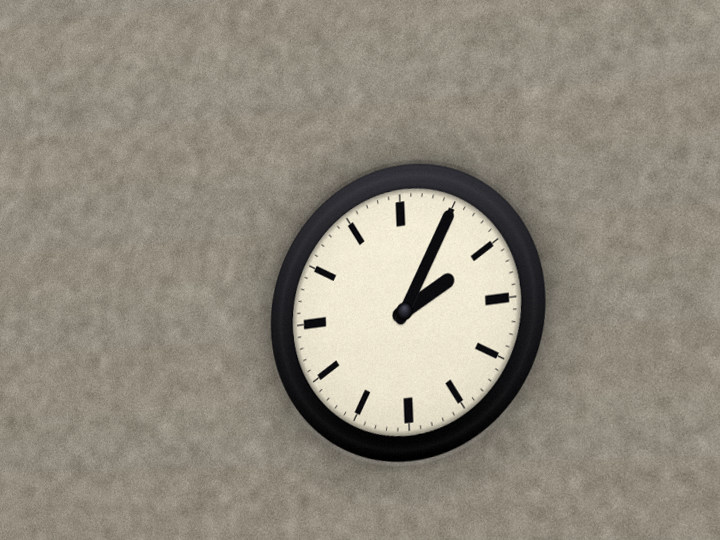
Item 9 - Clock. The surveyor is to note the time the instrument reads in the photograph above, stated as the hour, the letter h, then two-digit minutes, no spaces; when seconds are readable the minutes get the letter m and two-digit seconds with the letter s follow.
2h05
